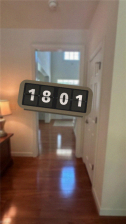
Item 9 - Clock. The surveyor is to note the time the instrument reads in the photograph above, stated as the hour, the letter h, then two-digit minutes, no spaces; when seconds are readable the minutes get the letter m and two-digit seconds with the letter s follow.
18h01
